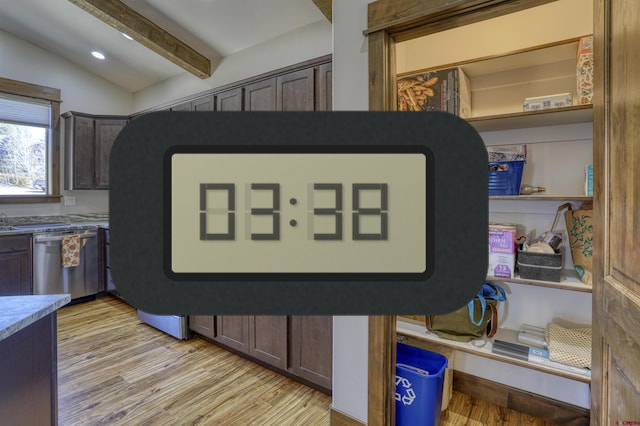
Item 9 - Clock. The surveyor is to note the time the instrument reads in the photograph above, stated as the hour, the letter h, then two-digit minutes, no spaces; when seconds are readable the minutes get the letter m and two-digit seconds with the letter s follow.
3h38
